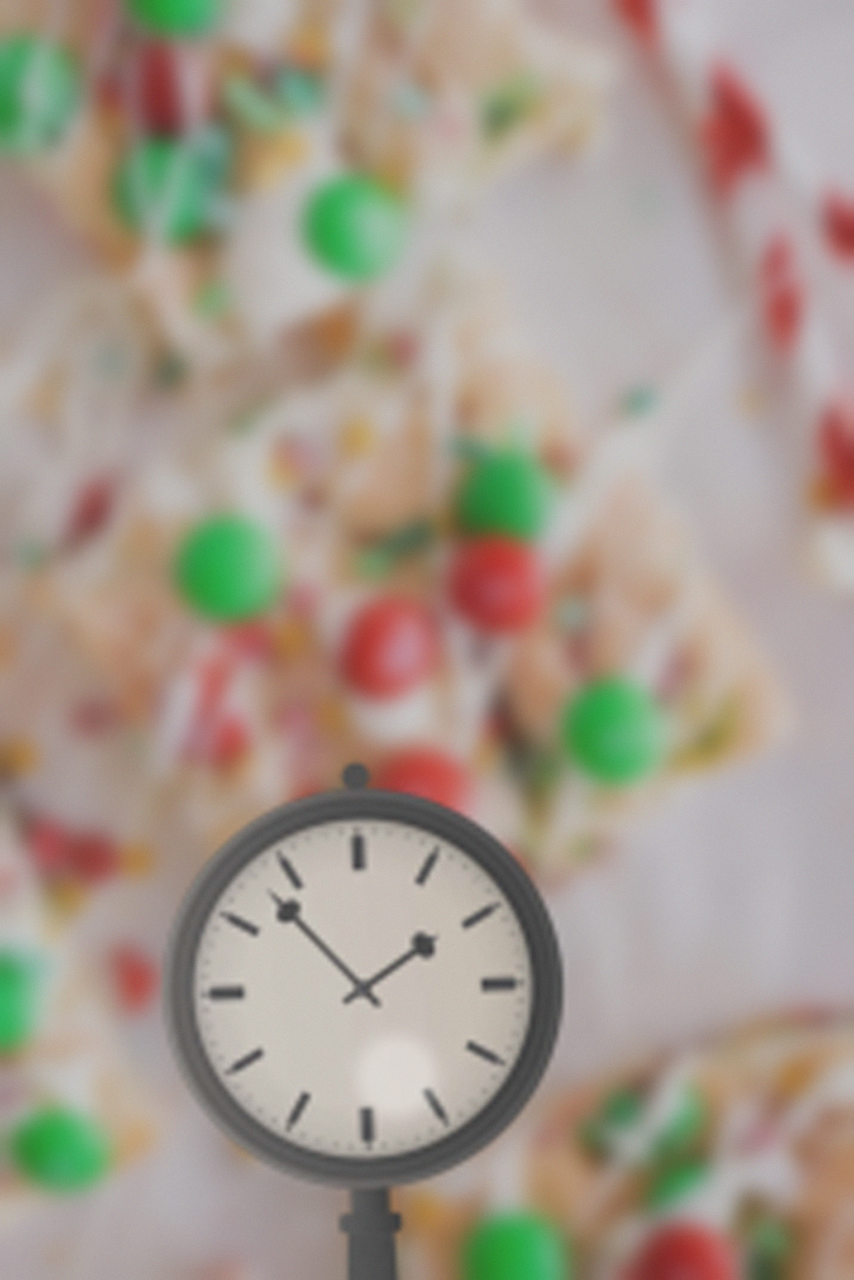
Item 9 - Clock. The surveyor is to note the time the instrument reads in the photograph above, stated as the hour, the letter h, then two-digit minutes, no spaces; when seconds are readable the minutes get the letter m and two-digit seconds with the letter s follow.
1h53
